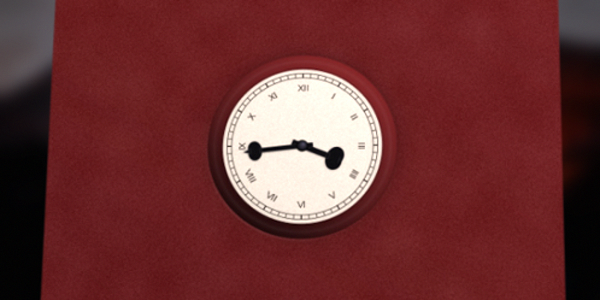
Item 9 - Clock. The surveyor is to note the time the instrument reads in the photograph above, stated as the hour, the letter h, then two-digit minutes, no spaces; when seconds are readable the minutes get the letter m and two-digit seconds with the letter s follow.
3h44
